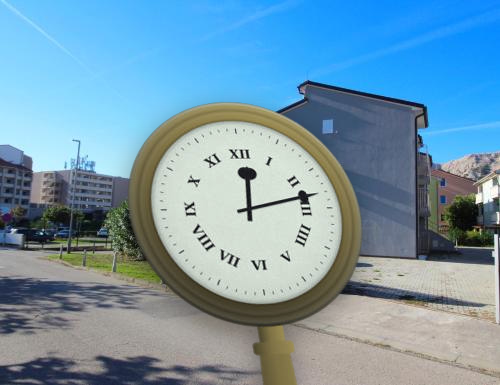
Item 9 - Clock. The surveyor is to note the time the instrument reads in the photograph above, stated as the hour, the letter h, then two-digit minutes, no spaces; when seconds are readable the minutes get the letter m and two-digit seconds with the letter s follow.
12h13
